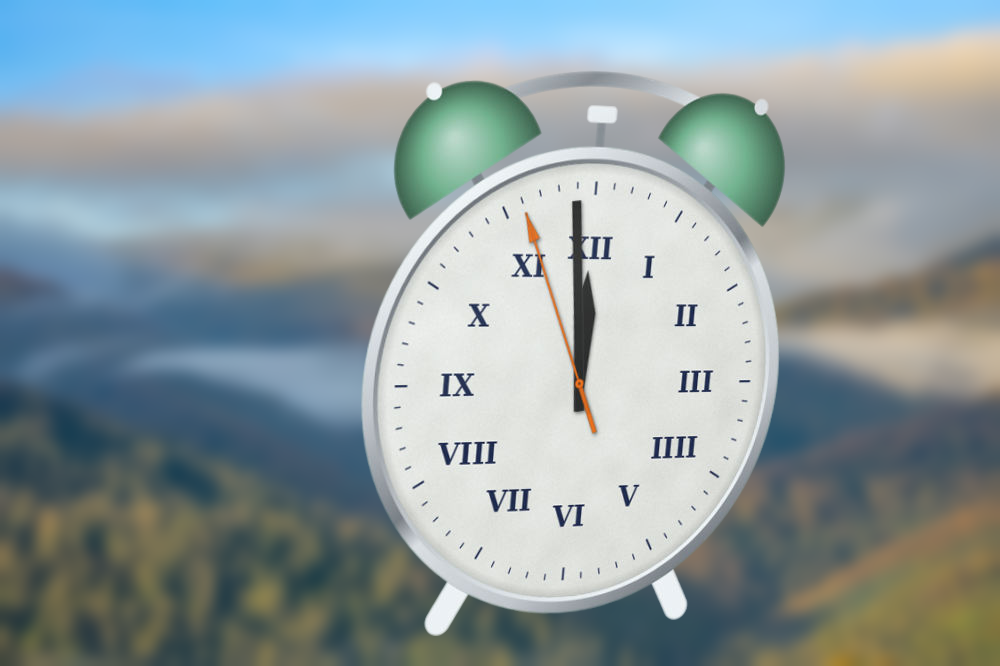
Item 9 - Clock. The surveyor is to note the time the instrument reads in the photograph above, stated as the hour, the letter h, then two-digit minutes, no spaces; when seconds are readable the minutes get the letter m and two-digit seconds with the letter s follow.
11h58m56s
